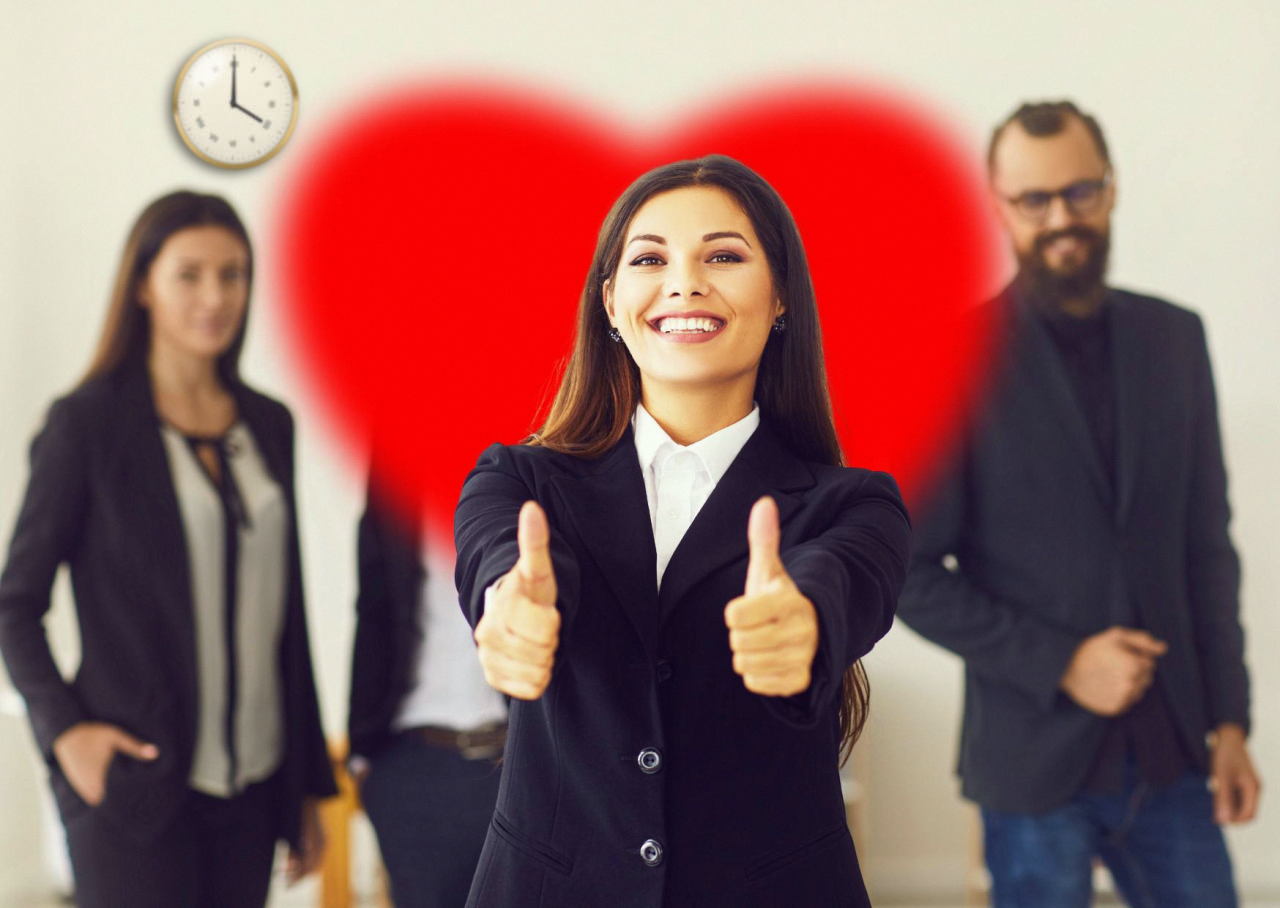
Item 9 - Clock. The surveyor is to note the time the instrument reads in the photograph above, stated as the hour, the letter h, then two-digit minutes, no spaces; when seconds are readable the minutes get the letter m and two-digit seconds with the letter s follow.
4h00
